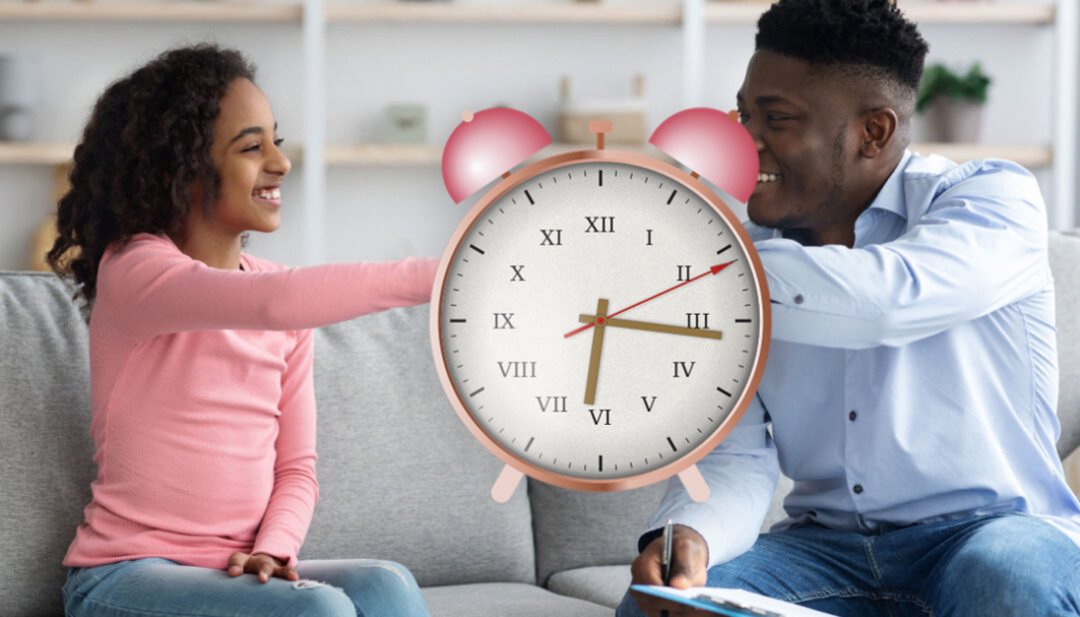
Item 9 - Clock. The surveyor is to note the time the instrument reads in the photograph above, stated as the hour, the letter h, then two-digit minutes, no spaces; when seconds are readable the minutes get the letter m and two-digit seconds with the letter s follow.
6h16m11s
